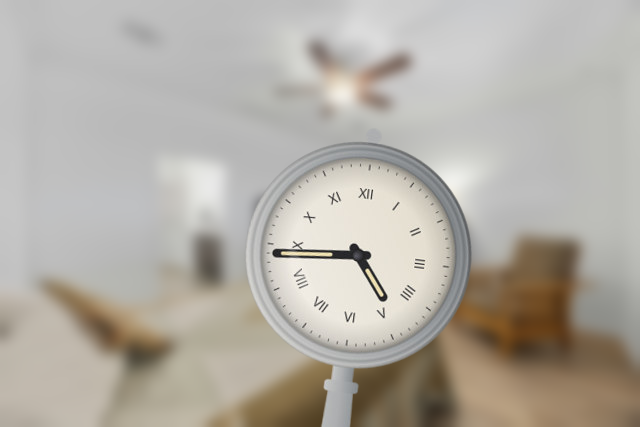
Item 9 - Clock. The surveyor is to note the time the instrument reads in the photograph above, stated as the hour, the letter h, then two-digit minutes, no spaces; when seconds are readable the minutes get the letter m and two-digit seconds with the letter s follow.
4h44
